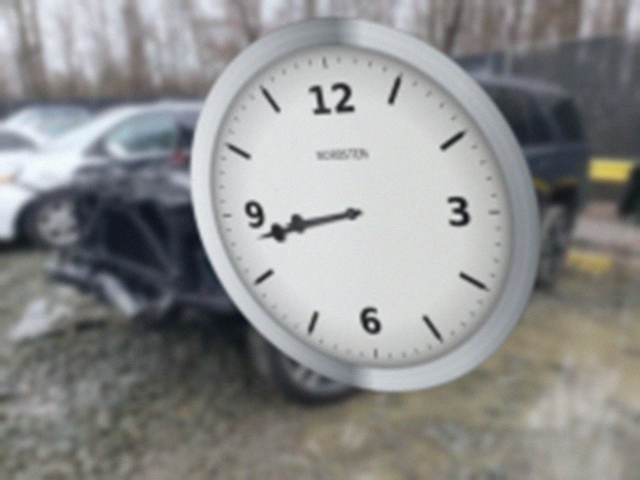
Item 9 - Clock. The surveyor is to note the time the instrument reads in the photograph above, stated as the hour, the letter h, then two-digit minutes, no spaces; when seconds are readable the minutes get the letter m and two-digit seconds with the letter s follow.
8h43
